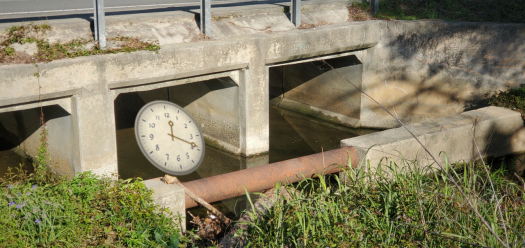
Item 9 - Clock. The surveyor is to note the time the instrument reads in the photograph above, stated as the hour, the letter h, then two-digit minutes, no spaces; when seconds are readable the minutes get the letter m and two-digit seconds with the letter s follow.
12h19
